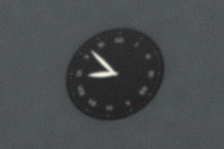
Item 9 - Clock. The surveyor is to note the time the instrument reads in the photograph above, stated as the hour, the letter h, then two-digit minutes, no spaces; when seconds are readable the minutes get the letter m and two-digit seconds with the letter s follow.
8h52
